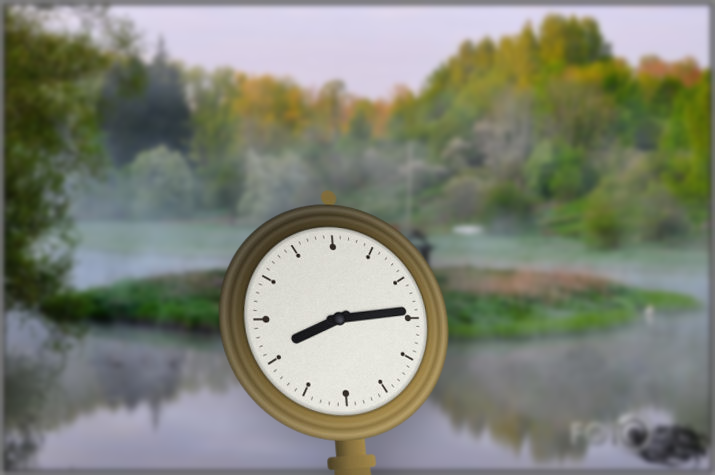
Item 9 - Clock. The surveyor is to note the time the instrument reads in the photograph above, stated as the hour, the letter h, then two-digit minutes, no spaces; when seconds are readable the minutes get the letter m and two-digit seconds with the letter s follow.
8h14
